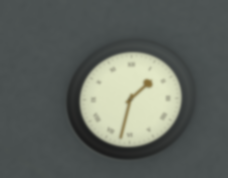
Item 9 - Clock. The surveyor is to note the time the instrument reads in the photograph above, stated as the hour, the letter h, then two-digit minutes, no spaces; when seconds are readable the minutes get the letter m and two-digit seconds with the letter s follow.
1h32
